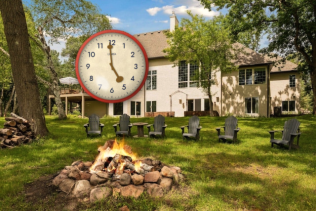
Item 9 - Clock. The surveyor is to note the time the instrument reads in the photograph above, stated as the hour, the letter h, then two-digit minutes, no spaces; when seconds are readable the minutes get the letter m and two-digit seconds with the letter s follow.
4h59
